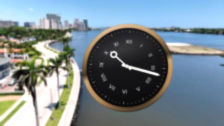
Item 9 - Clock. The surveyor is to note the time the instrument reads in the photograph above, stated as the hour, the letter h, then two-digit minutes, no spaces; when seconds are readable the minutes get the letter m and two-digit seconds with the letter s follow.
10h17
